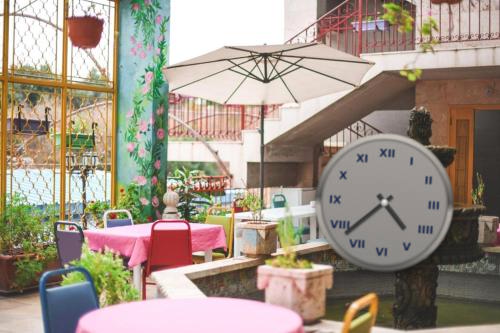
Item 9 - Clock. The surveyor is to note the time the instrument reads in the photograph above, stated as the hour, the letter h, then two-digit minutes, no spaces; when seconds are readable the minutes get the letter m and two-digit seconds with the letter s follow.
4h38
